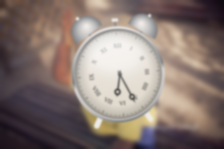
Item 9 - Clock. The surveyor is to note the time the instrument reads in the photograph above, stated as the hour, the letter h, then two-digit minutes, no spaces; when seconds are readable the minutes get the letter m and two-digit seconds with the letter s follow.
6h26
